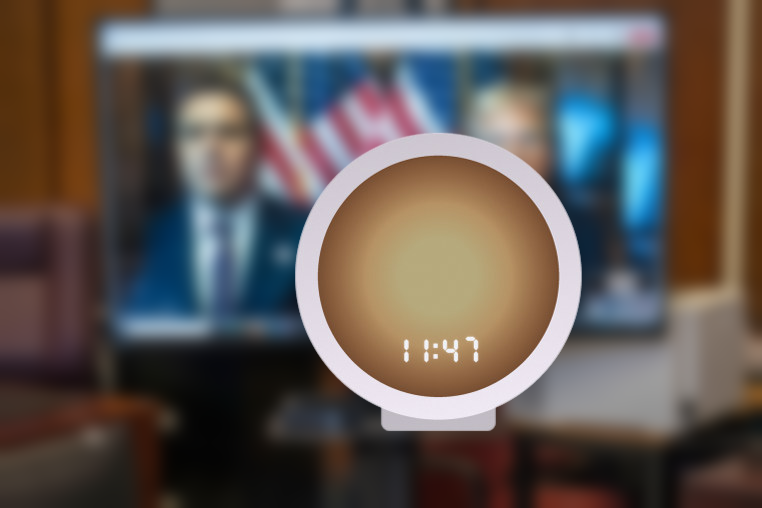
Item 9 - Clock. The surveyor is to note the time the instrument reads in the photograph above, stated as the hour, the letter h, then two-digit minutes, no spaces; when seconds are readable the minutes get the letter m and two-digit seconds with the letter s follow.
11h47
